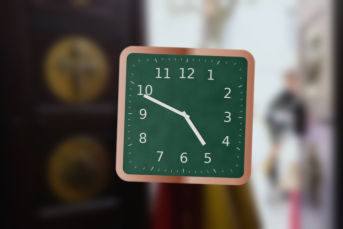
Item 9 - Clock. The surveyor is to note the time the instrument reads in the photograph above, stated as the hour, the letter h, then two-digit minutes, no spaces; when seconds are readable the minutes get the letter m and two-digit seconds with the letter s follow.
4h49
